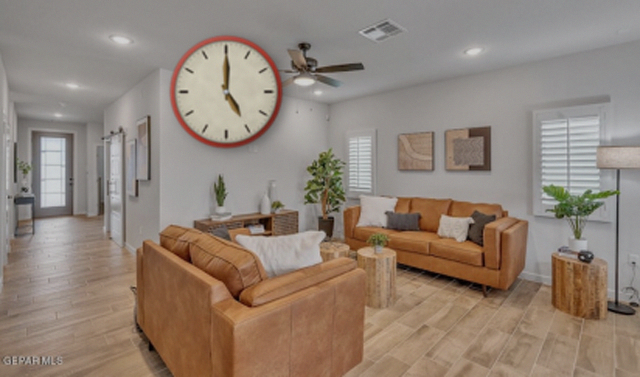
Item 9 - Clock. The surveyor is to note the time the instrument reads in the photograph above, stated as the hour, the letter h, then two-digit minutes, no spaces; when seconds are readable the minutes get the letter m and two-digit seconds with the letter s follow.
5h00
